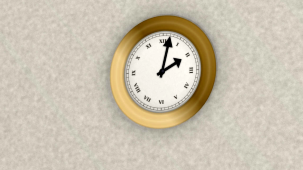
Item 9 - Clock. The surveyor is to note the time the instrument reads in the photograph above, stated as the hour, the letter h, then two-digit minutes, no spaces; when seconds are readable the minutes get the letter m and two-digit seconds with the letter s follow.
2h02
